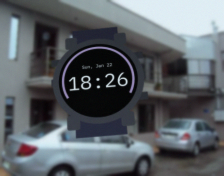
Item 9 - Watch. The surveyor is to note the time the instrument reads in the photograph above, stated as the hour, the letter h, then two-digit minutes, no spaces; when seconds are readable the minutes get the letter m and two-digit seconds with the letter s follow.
18h26
